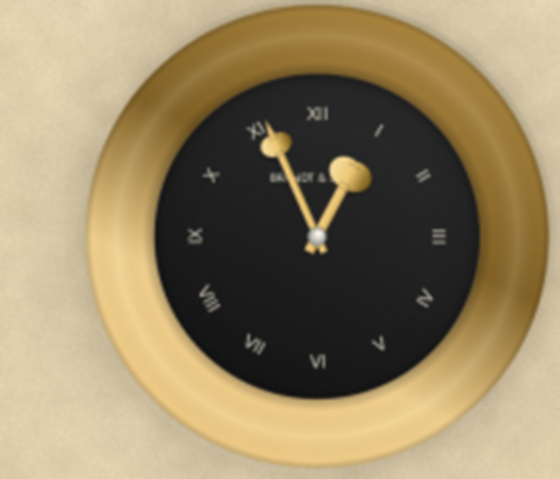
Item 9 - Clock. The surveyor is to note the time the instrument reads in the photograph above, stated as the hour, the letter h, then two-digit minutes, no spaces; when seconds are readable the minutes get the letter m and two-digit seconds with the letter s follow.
12h56
